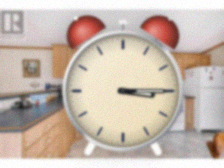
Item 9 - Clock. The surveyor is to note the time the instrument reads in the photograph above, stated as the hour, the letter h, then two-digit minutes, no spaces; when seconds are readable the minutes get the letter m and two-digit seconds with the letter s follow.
3h15
